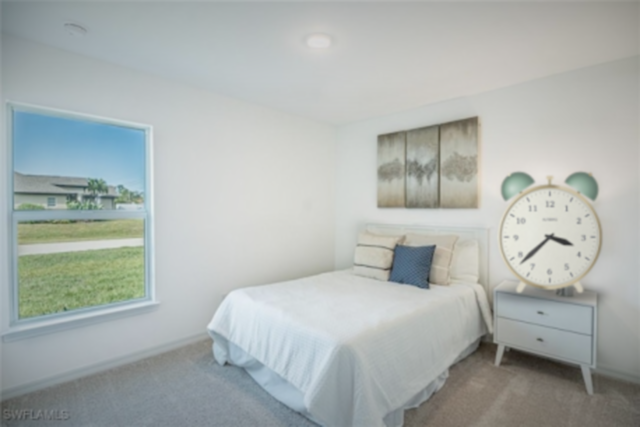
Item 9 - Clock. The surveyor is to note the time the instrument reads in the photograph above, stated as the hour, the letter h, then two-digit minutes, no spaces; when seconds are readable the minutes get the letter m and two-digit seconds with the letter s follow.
3h38
